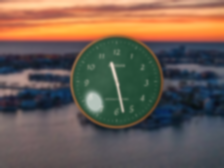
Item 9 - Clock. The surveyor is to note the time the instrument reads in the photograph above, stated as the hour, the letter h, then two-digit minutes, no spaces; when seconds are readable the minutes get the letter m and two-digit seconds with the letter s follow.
11h28
